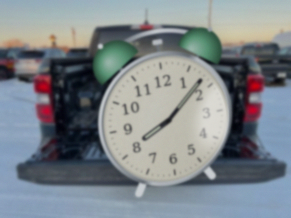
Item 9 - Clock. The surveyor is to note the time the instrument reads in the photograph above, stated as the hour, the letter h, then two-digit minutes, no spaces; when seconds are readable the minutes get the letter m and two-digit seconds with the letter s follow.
8h08
